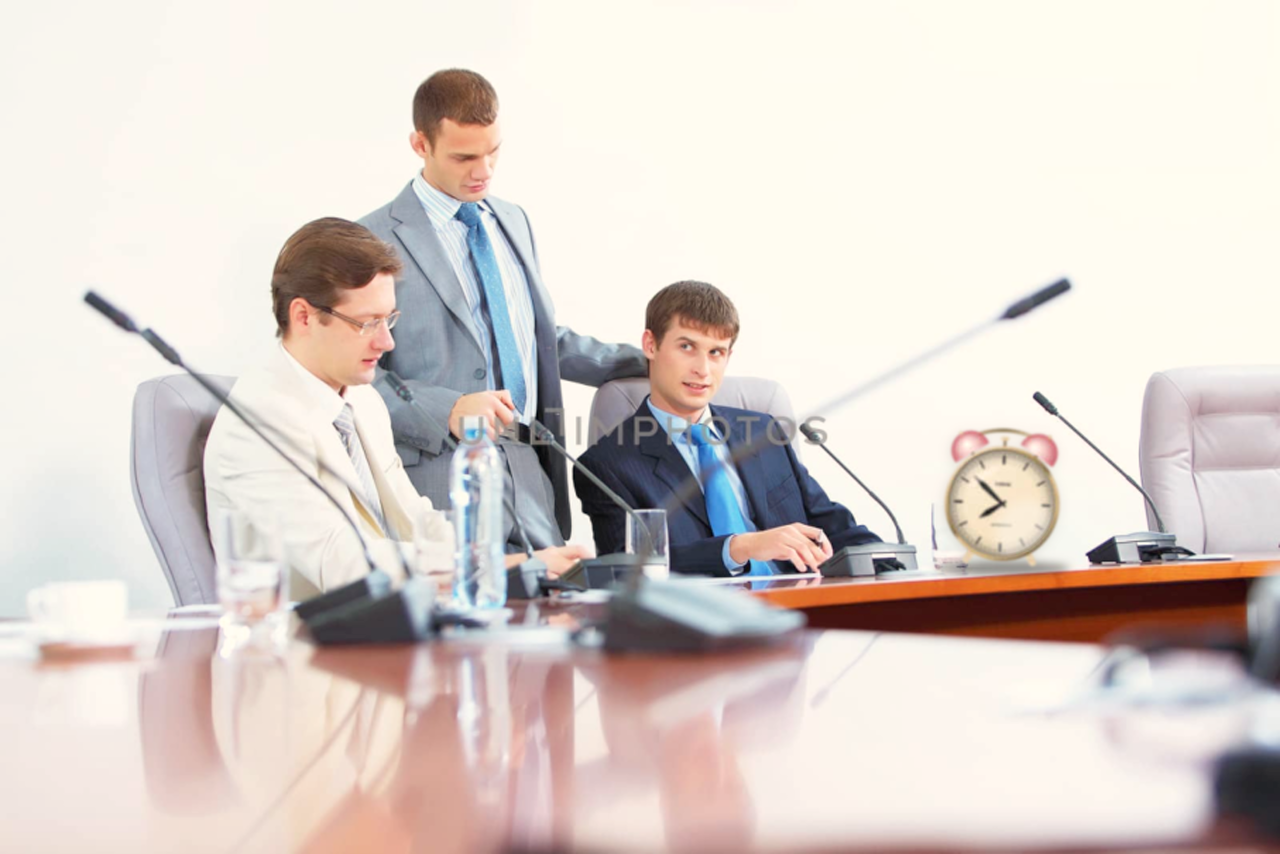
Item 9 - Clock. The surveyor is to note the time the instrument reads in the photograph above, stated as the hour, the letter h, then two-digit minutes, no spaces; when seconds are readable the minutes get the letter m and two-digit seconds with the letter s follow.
7h52
